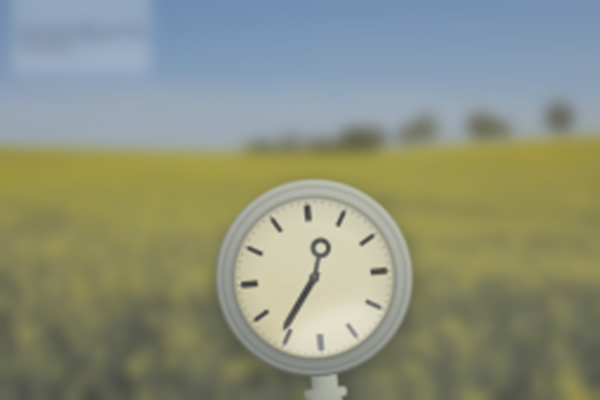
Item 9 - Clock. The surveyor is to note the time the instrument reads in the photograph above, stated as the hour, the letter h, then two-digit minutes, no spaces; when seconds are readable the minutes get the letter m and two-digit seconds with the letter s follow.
12h36
